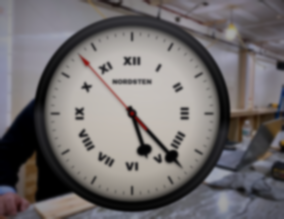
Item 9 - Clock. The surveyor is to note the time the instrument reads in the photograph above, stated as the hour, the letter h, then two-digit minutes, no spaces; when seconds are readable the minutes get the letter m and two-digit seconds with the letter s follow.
5h22m53s
